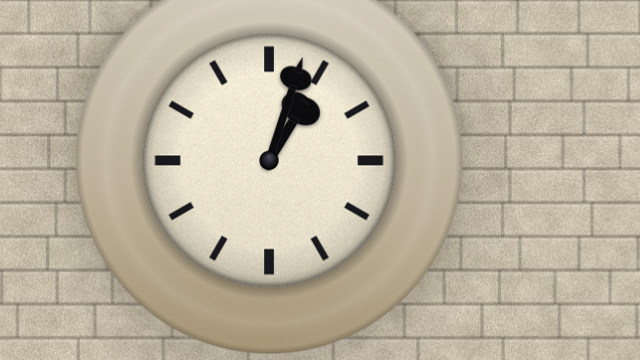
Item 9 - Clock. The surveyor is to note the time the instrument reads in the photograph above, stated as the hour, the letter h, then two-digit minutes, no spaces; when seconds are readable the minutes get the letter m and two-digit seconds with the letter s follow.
1h03
